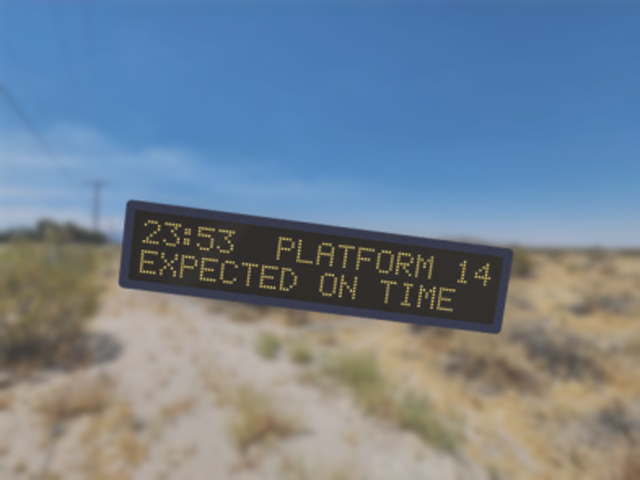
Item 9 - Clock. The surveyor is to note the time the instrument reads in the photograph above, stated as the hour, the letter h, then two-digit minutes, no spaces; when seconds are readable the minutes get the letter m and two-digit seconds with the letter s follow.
23h53
